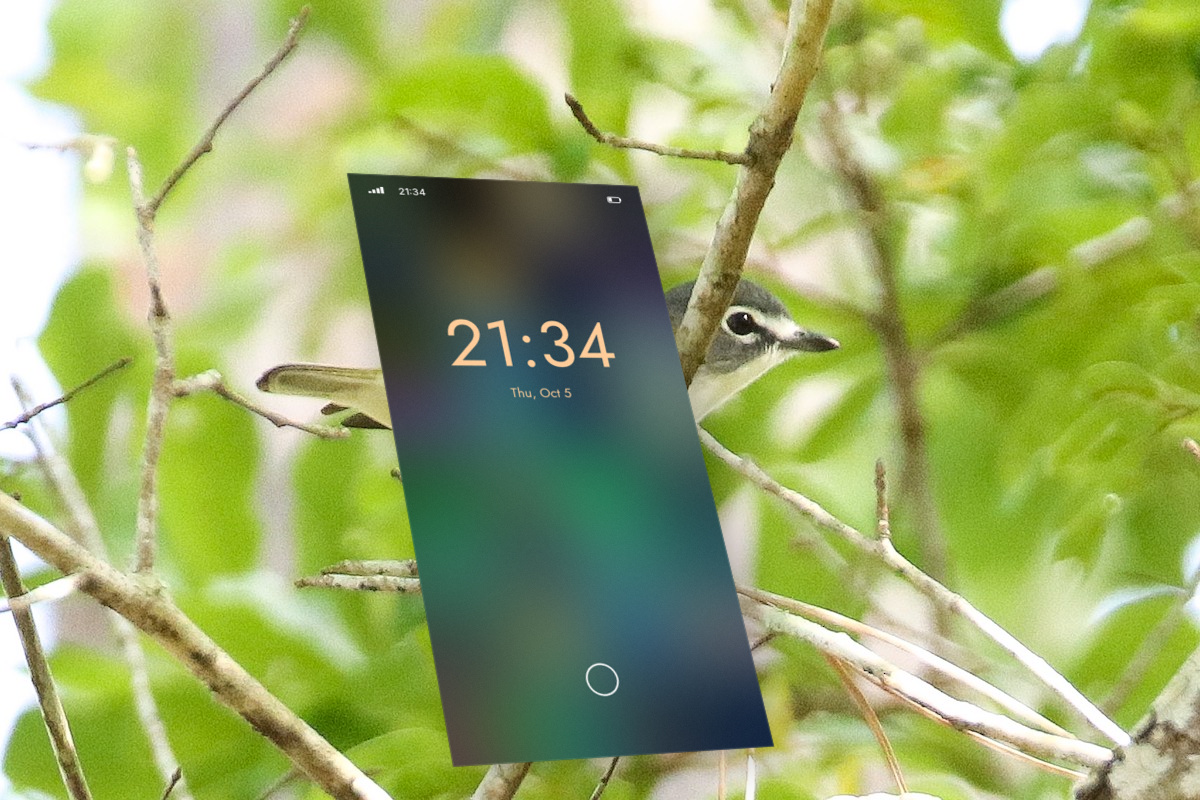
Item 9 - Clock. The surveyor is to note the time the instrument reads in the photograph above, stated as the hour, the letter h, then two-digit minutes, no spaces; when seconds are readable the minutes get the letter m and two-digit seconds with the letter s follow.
21h34
